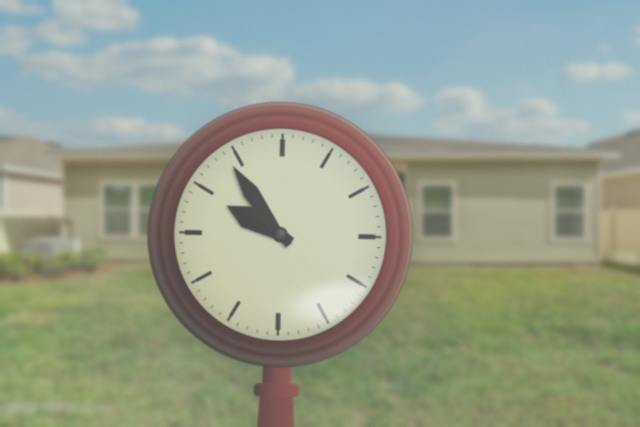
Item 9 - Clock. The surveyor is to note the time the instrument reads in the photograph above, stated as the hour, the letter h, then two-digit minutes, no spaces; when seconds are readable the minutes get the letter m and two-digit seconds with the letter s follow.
9h54
